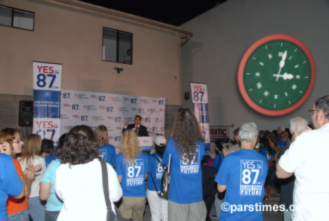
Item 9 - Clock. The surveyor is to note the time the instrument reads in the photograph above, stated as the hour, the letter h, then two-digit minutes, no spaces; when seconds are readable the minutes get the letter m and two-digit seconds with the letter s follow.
3h02
